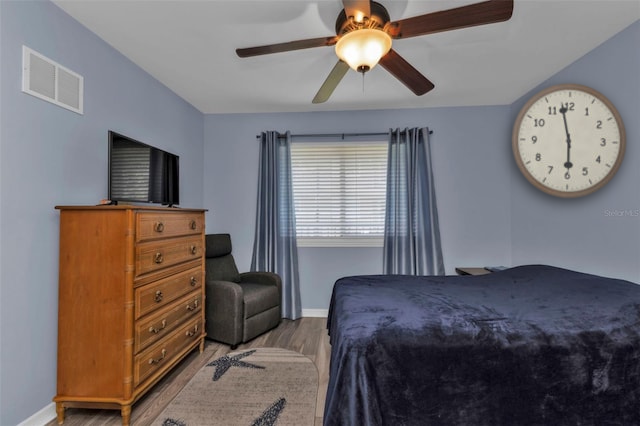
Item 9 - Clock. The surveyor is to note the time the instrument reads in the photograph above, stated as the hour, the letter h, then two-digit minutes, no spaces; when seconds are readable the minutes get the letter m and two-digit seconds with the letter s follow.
5h58
